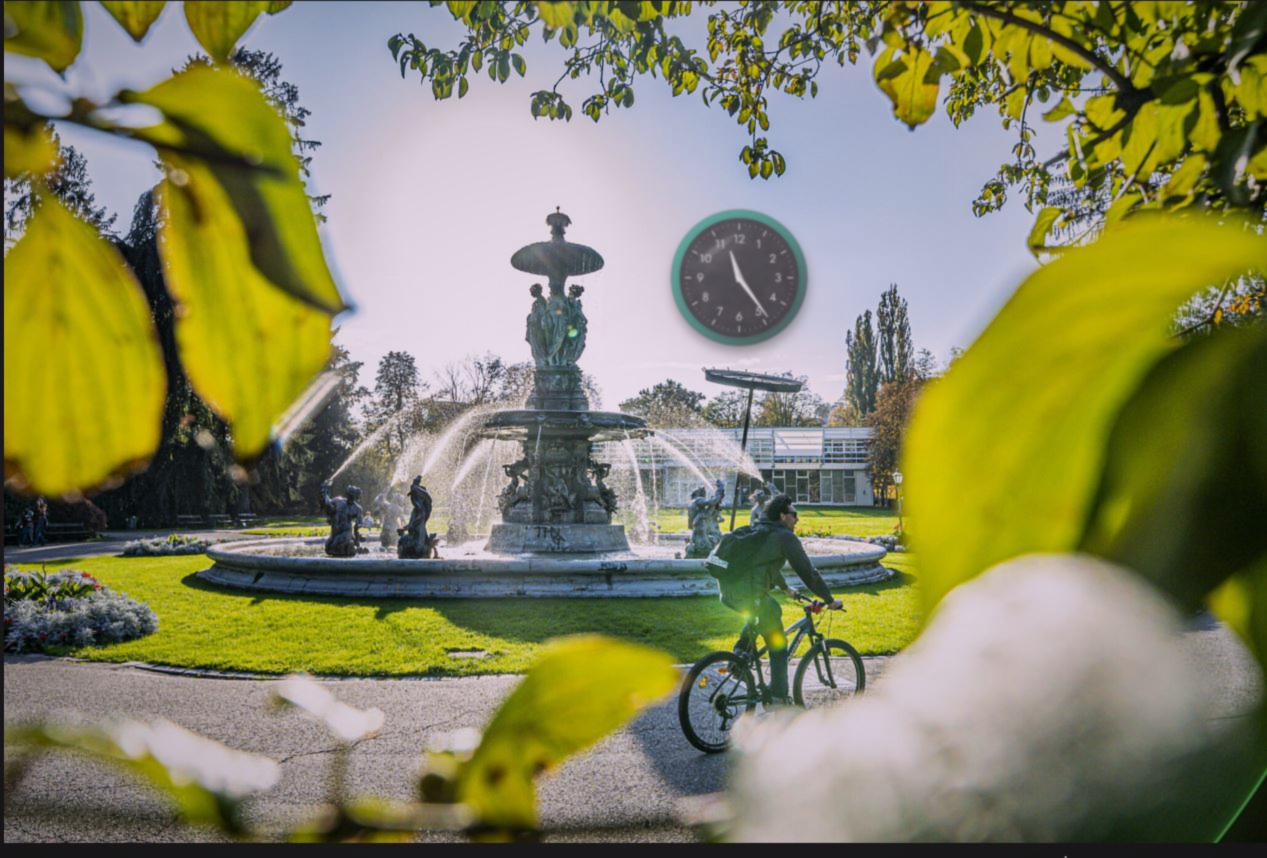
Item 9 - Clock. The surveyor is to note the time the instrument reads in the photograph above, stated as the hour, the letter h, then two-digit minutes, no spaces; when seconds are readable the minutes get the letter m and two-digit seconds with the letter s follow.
11h24
